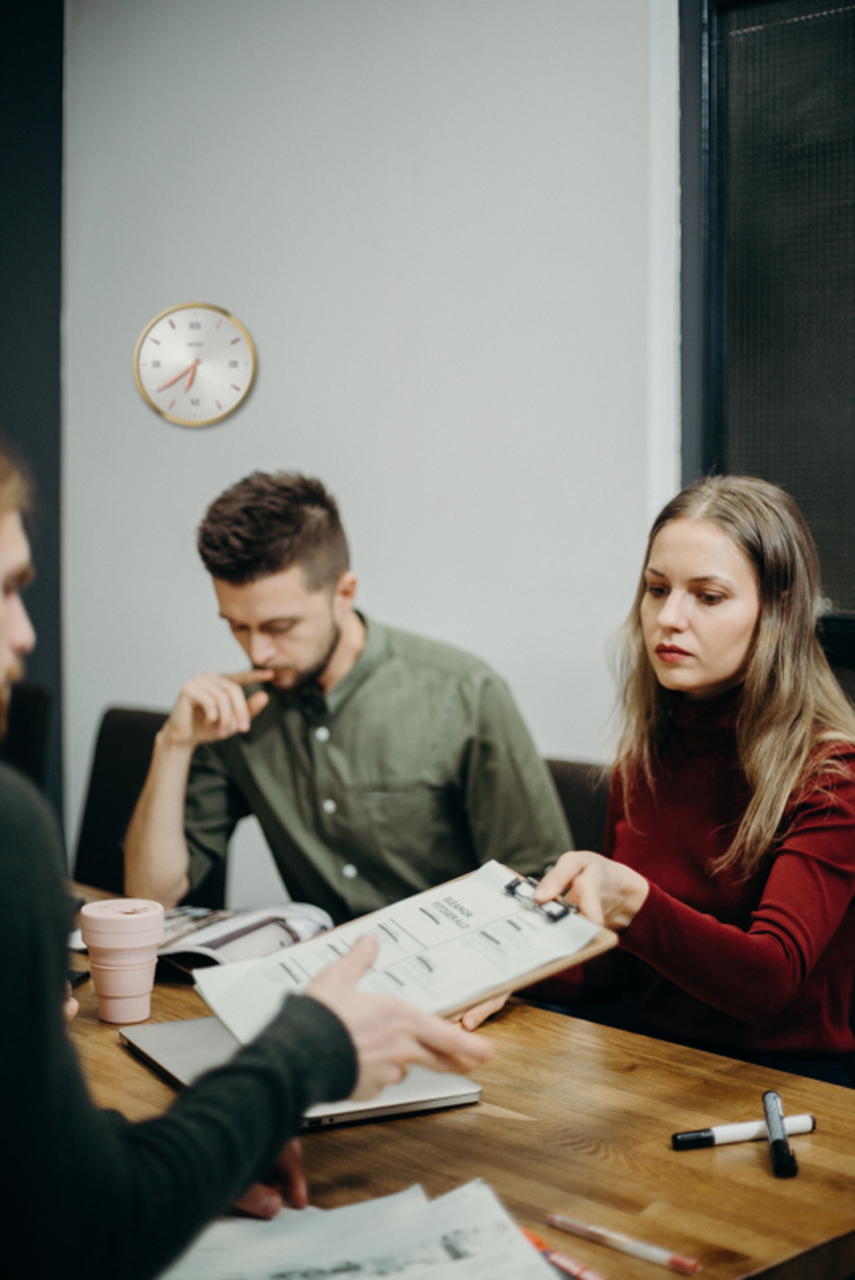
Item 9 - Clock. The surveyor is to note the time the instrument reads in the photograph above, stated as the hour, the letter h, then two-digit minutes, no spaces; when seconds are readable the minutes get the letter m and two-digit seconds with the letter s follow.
6h39
